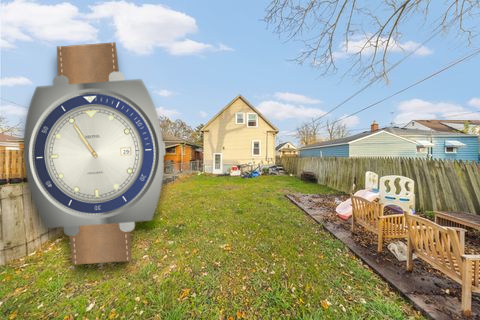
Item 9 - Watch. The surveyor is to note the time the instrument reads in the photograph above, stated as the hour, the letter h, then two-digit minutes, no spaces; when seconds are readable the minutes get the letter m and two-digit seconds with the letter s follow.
10h55
